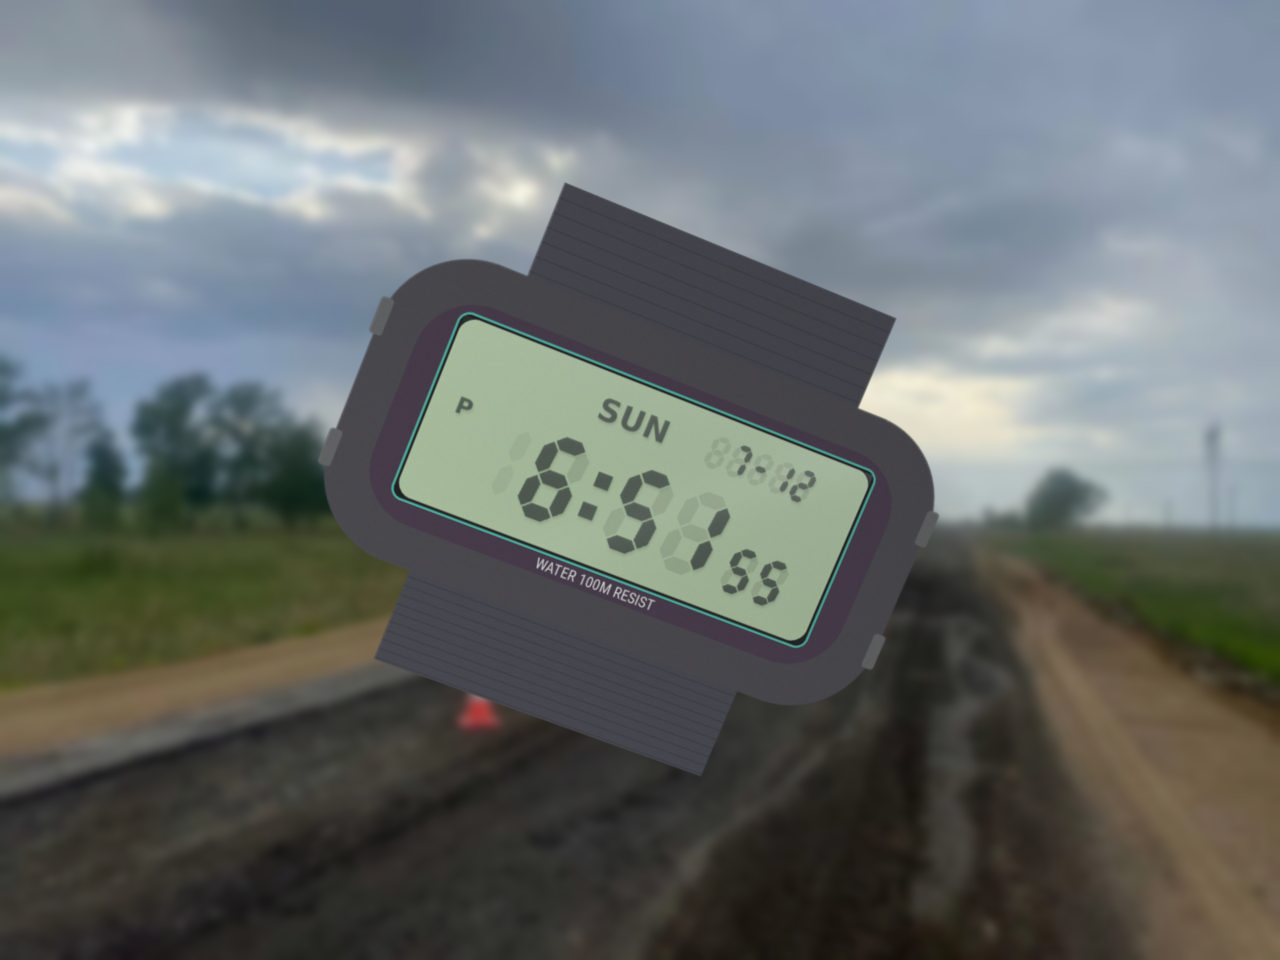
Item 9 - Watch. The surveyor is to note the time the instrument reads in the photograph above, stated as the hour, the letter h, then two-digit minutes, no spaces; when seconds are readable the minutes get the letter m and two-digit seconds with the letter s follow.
6h51m55s
